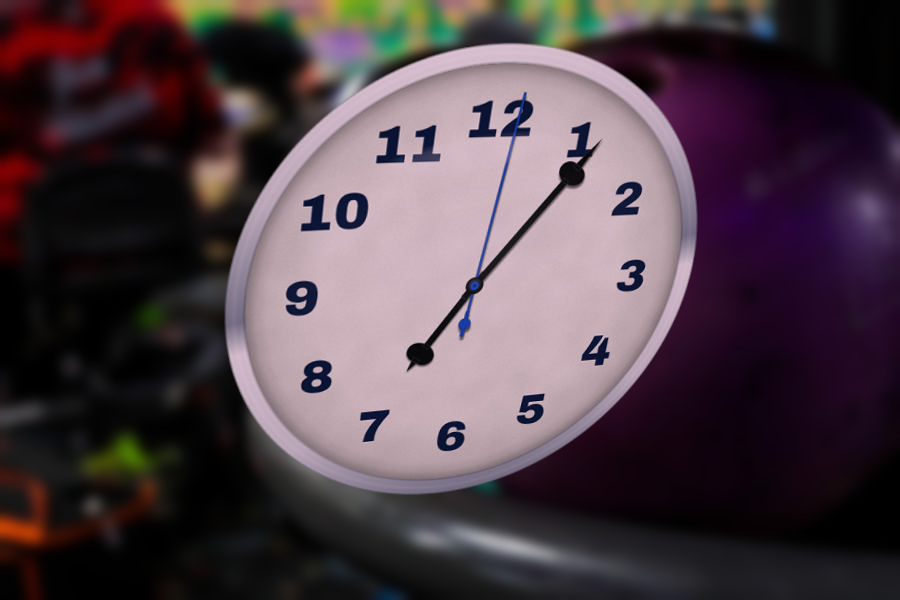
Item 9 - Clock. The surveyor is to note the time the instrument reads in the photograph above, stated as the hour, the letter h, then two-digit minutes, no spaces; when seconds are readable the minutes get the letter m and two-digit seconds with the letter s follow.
7h06m01s
